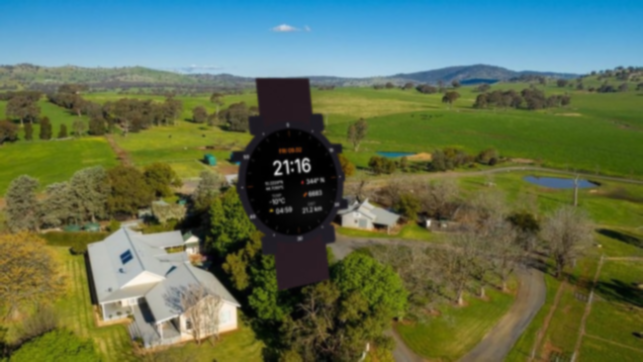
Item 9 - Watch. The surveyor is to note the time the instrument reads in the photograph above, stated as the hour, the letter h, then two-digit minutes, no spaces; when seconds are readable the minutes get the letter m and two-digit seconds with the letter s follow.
21h16
